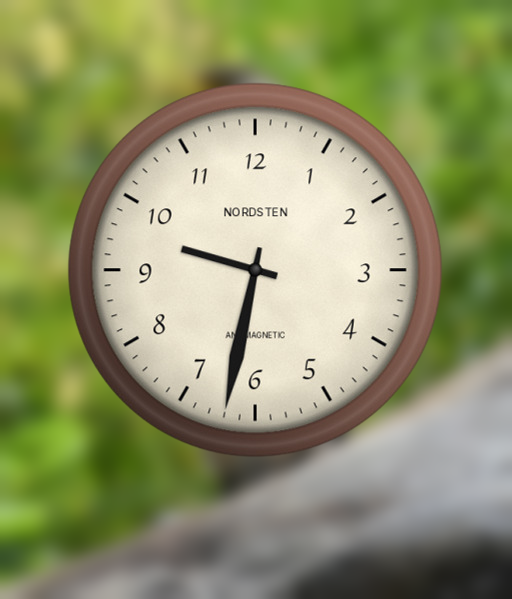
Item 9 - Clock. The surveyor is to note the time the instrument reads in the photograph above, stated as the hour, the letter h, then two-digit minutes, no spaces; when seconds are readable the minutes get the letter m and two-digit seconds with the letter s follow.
9h32
